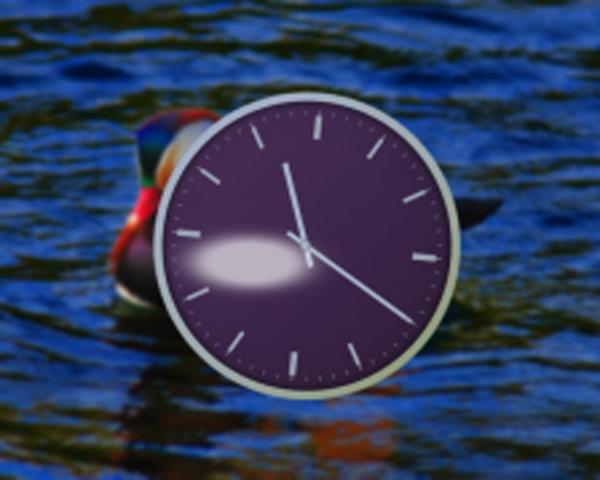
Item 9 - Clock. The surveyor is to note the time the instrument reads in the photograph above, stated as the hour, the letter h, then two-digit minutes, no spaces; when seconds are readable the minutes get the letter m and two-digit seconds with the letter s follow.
11h20
